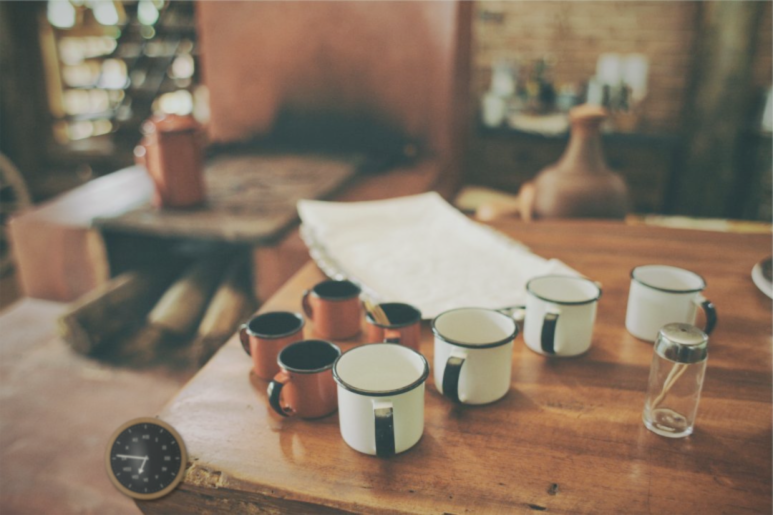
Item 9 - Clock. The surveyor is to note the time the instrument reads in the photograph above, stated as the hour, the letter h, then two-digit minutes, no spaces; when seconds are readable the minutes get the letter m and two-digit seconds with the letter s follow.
6h46
